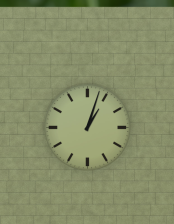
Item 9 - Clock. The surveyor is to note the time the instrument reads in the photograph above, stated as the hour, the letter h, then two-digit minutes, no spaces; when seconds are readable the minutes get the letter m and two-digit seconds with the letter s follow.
1h03
